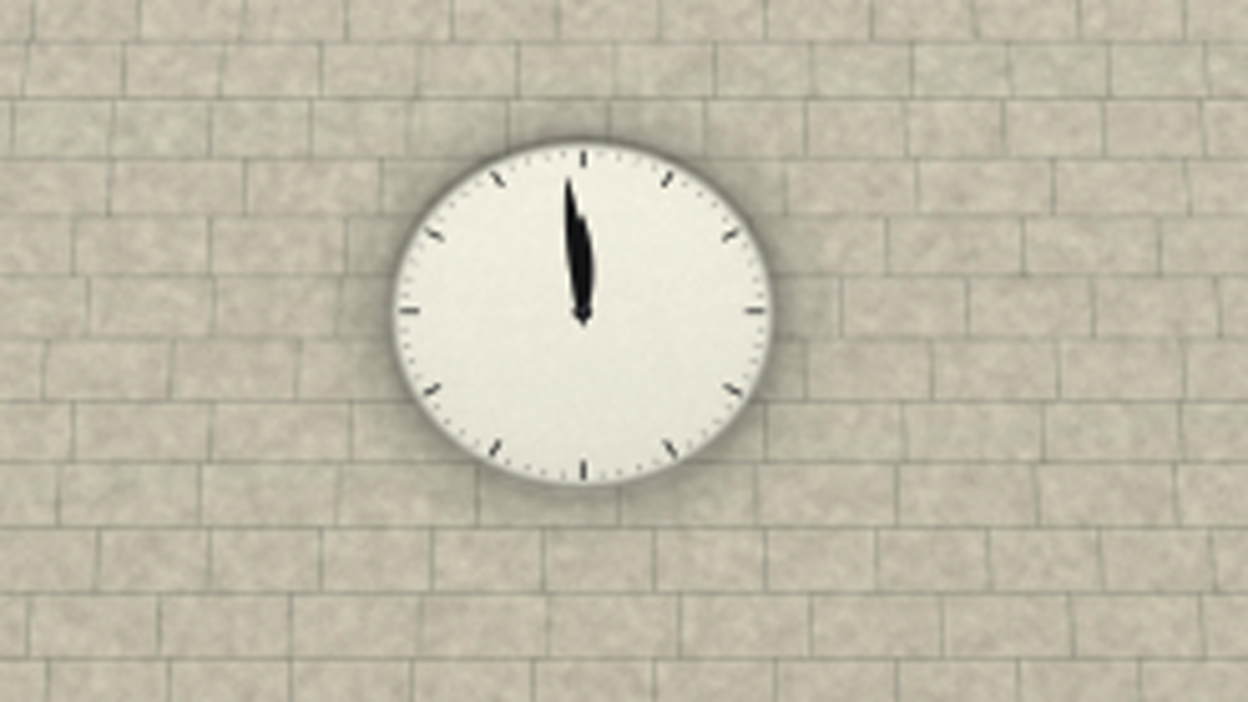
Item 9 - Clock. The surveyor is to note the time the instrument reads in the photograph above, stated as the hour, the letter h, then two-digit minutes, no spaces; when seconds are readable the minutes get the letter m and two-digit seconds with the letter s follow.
11h59
